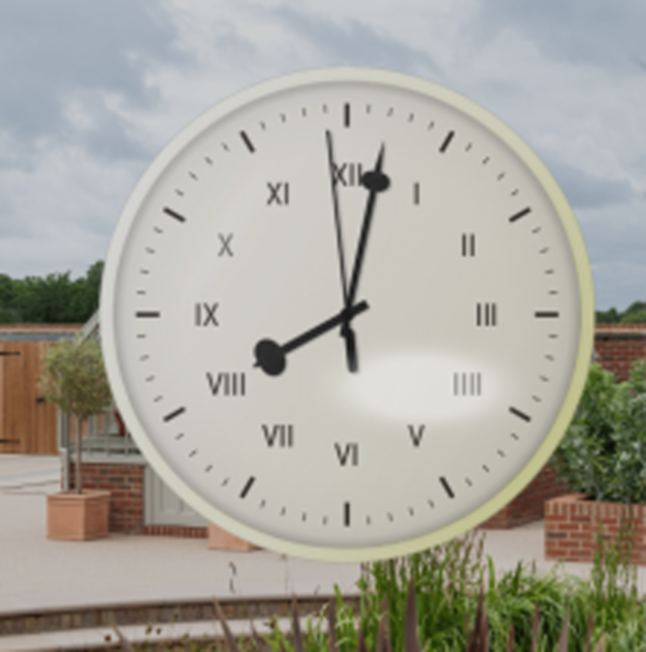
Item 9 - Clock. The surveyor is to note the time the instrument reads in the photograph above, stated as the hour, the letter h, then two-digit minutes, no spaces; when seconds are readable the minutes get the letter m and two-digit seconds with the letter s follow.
8h01m59s
